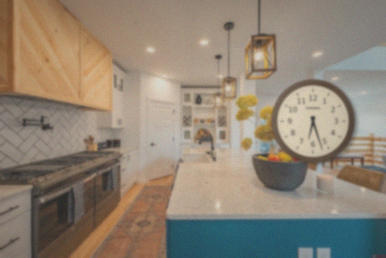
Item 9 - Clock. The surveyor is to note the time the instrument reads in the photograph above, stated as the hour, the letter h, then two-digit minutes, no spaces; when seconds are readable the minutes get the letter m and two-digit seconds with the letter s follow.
6h27
